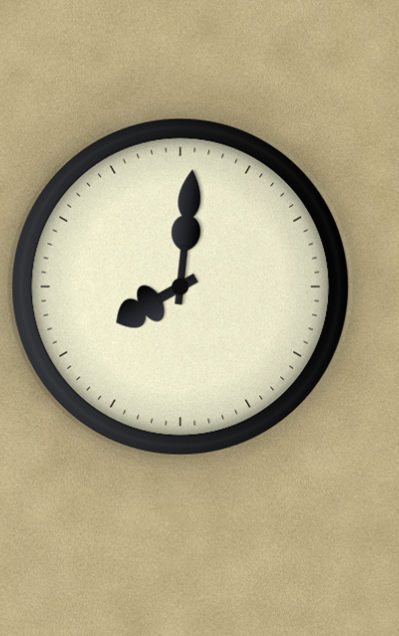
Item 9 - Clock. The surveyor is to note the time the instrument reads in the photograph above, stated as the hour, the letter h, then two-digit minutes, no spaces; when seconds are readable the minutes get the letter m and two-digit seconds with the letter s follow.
8h01
